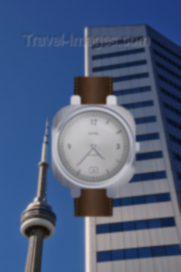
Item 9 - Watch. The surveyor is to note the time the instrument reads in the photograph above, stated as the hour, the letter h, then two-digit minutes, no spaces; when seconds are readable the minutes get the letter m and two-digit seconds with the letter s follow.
4h37
